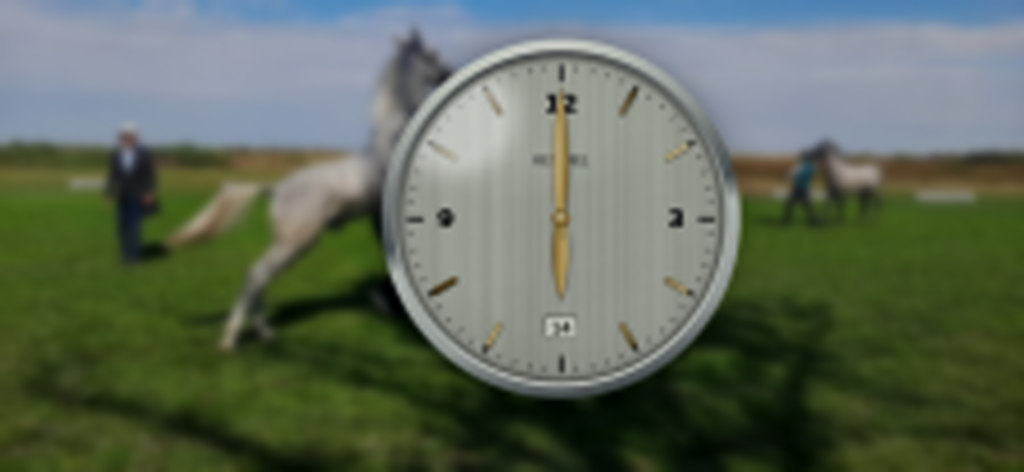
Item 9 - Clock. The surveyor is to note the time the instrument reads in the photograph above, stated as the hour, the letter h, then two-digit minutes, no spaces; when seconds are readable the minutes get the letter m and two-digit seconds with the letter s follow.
6h00
